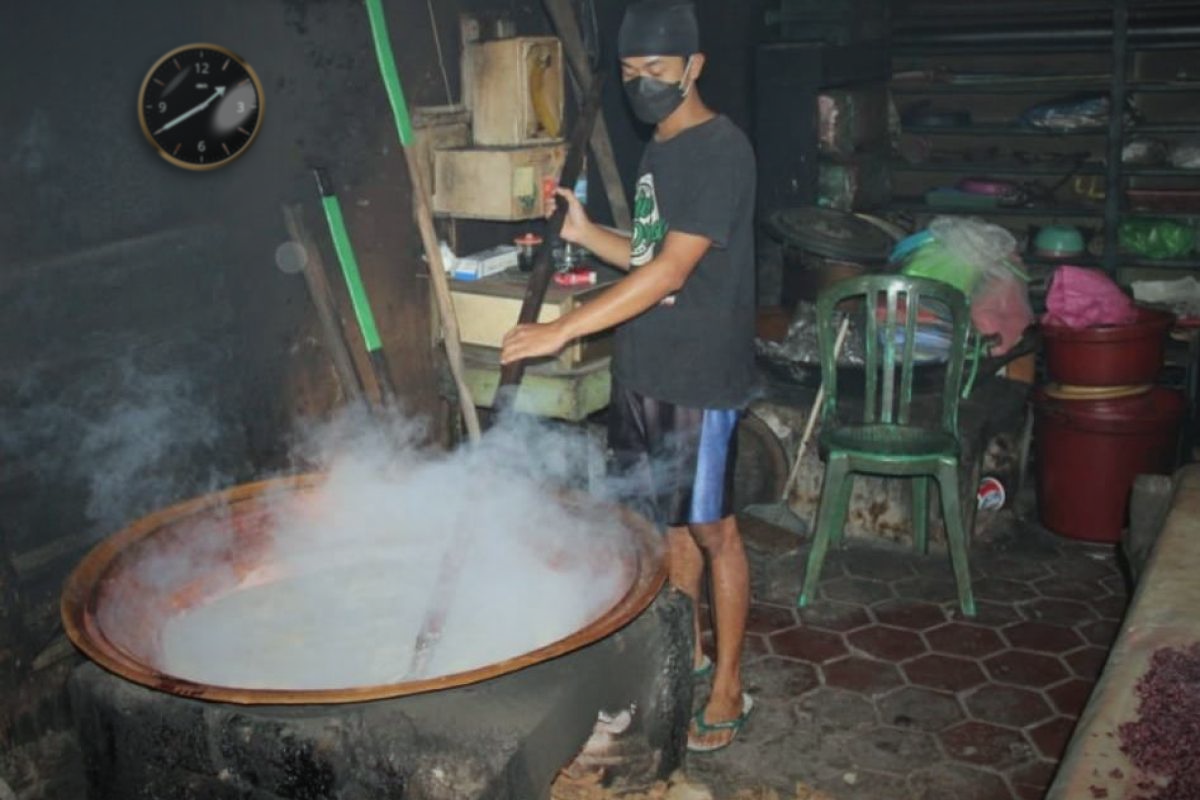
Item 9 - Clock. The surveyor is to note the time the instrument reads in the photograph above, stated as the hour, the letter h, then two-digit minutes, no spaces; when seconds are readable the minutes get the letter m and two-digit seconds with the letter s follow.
1h40
